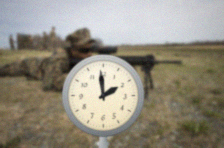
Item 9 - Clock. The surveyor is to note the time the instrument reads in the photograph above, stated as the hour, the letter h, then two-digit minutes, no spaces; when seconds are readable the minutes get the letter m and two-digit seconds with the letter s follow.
1h59
